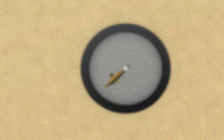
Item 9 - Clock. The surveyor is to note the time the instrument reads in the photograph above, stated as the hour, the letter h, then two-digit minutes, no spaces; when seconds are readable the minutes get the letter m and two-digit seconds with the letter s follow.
7h38
